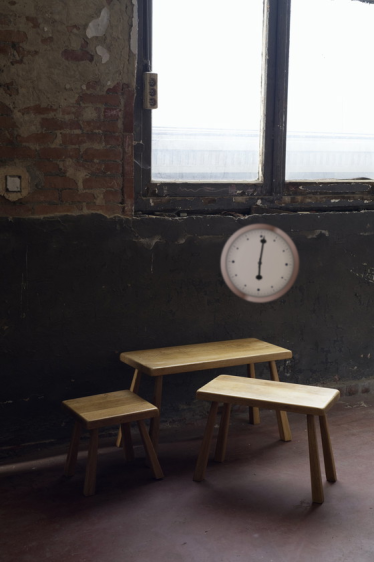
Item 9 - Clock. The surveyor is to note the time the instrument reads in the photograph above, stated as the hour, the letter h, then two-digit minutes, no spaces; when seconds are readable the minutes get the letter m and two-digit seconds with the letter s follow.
6h01
